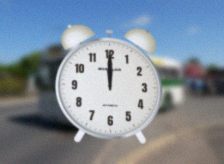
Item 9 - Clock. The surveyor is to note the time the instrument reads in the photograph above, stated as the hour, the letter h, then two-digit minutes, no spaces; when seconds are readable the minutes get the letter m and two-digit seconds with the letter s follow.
12h00
